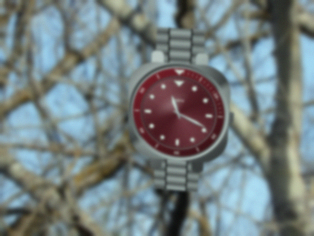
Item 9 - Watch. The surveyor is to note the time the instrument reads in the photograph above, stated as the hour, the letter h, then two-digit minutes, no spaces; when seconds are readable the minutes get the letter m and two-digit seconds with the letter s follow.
11h19
